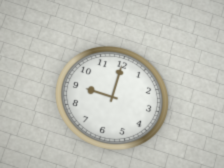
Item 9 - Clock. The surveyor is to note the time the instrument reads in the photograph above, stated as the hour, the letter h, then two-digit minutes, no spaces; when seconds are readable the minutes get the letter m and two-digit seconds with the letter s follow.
9h00
